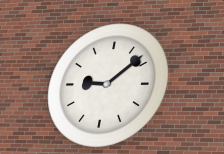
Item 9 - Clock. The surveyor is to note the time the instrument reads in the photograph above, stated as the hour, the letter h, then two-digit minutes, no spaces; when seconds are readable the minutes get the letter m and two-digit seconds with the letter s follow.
9h08
